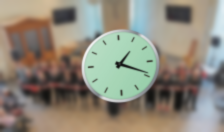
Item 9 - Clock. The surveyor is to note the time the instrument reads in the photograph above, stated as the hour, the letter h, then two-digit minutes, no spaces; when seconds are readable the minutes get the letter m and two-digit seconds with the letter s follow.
1h19
